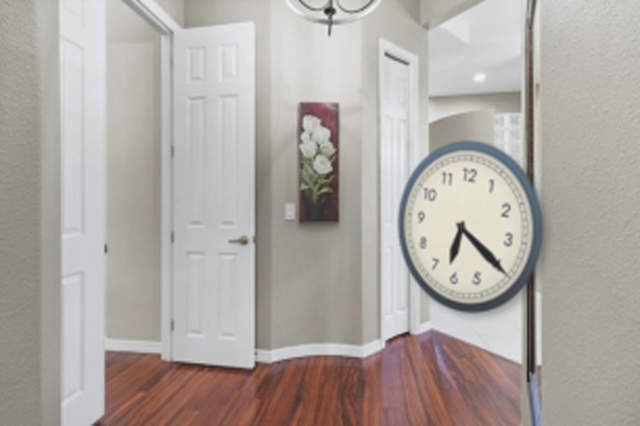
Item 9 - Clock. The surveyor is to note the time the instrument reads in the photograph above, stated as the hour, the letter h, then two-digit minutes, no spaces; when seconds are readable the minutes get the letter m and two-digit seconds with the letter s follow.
6h20
